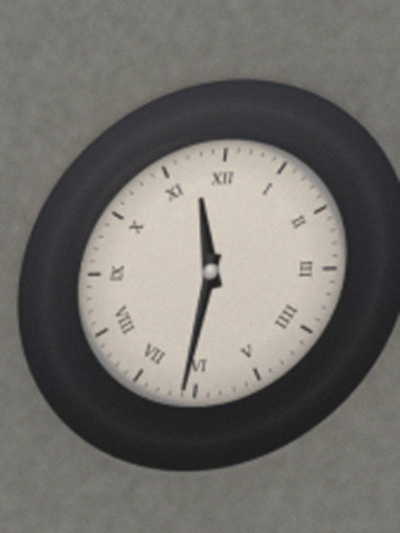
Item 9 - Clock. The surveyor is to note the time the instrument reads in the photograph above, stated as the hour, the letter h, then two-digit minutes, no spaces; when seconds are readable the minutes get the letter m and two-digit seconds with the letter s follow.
11h31
